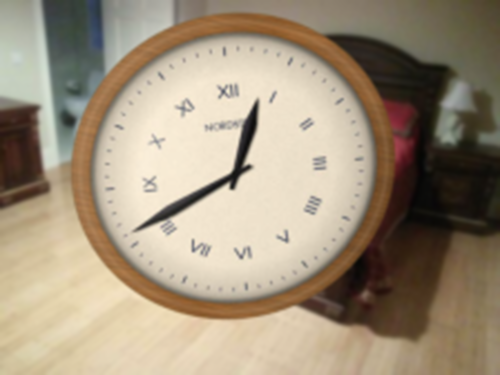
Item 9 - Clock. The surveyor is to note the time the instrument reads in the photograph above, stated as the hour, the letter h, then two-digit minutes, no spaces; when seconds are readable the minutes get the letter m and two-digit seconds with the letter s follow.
12h41
